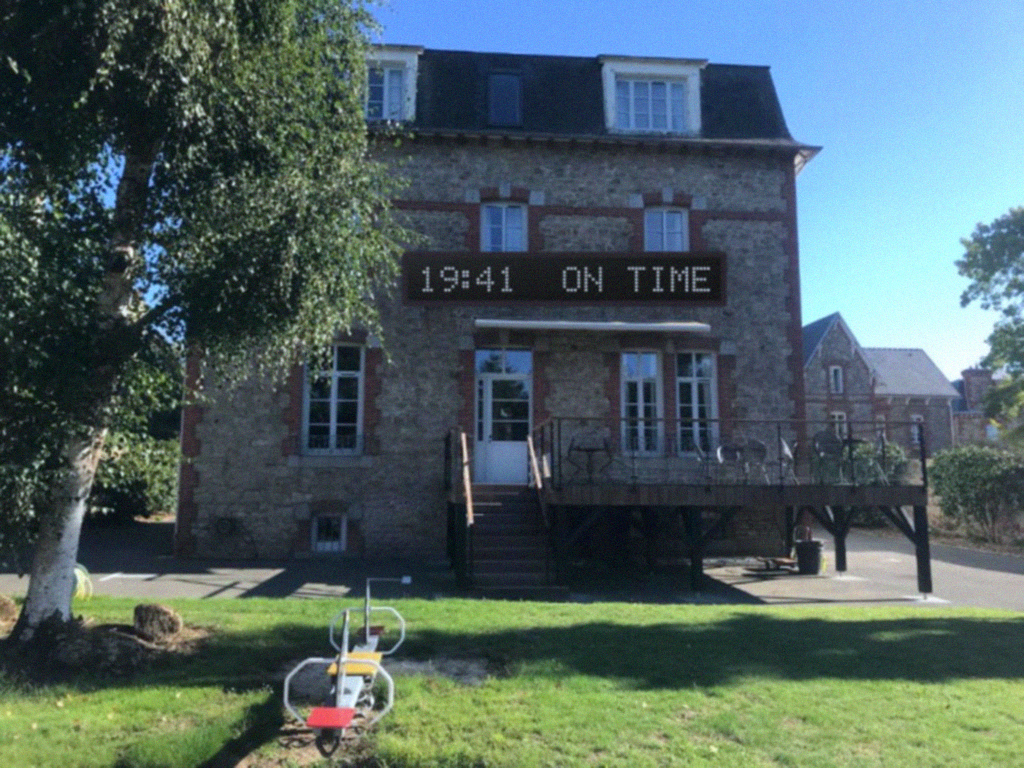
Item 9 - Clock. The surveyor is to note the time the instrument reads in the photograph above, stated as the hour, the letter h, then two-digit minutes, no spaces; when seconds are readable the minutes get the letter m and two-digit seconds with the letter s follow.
19h41
